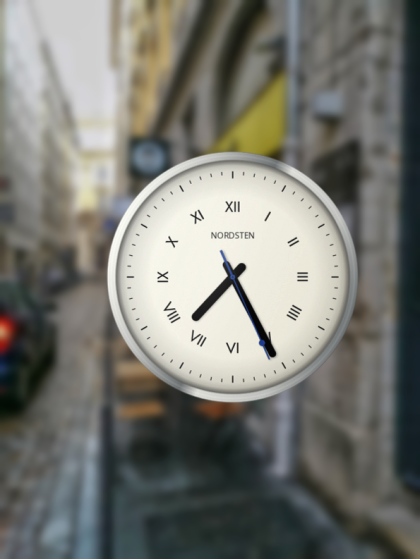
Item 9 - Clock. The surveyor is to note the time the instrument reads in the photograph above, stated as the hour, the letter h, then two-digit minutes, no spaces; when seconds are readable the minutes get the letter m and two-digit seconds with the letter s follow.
7h25m26s
